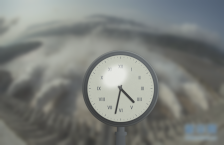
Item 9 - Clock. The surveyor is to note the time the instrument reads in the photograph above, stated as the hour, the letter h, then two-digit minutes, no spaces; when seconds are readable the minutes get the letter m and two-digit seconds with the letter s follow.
4h32
